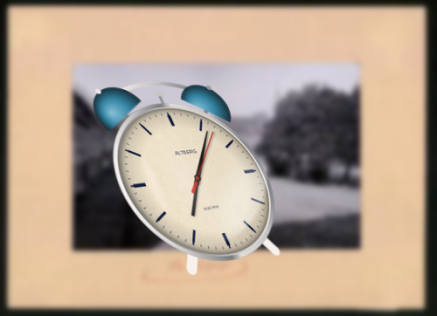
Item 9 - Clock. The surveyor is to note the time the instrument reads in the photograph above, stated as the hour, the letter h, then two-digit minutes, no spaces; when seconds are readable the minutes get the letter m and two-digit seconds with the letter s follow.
7h06m07s
